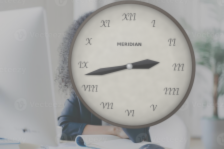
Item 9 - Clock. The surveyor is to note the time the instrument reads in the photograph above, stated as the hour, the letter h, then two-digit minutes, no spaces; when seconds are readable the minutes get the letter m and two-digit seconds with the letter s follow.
2h43
